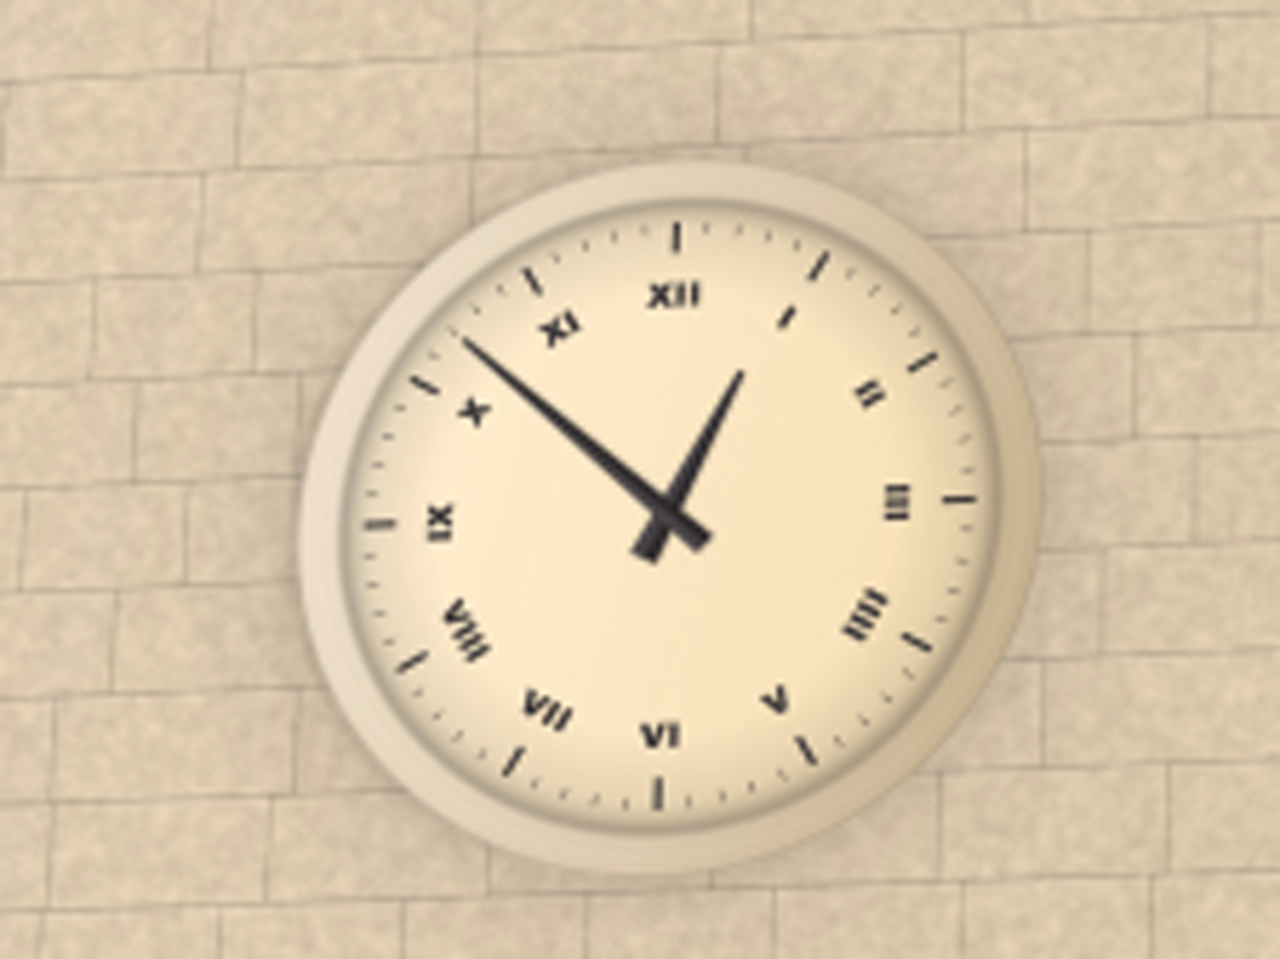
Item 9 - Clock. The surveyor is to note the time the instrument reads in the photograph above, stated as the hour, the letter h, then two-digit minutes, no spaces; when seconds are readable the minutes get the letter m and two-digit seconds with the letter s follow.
12h52
